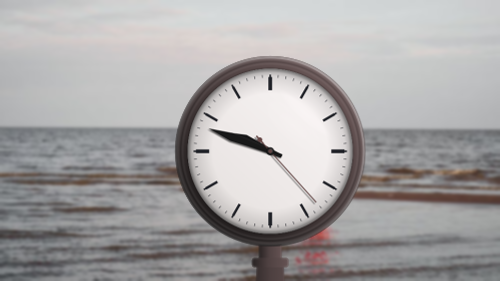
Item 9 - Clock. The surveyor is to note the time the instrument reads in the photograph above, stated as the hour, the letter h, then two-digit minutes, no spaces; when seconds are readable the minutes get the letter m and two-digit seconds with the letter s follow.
9h48m23s
